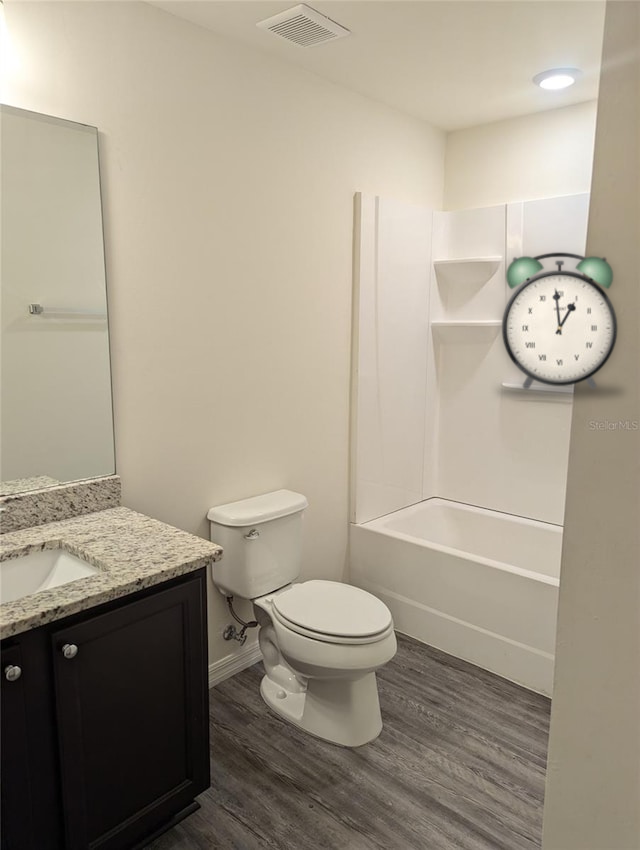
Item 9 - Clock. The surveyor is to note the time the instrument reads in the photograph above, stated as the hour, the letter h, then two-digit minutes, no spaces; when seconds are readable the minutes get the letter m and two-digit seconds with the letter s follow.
12h59
